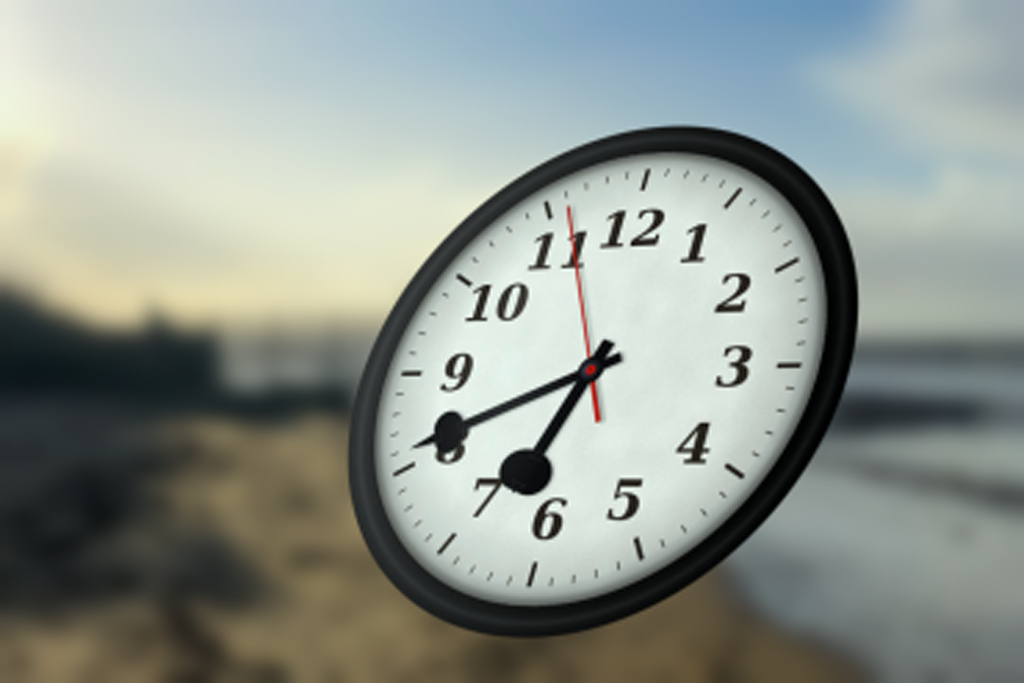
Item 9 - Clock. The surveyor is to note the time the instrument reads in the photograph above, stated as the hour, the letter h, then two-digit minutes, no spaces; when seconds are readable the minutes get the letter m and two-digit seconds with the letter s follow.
6h40m56s
